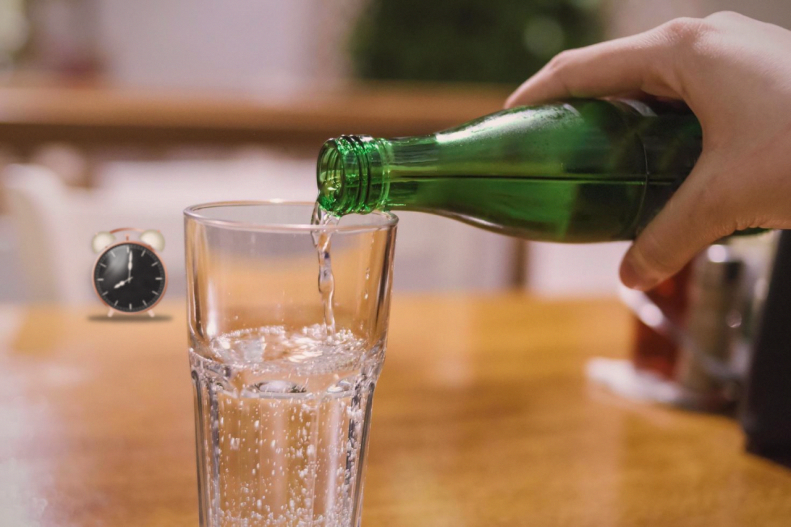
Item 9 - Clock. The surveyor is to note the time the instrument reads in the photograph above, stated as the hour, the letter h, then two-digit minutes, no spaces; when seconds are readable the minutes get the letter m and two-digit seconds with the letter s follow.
8h01
